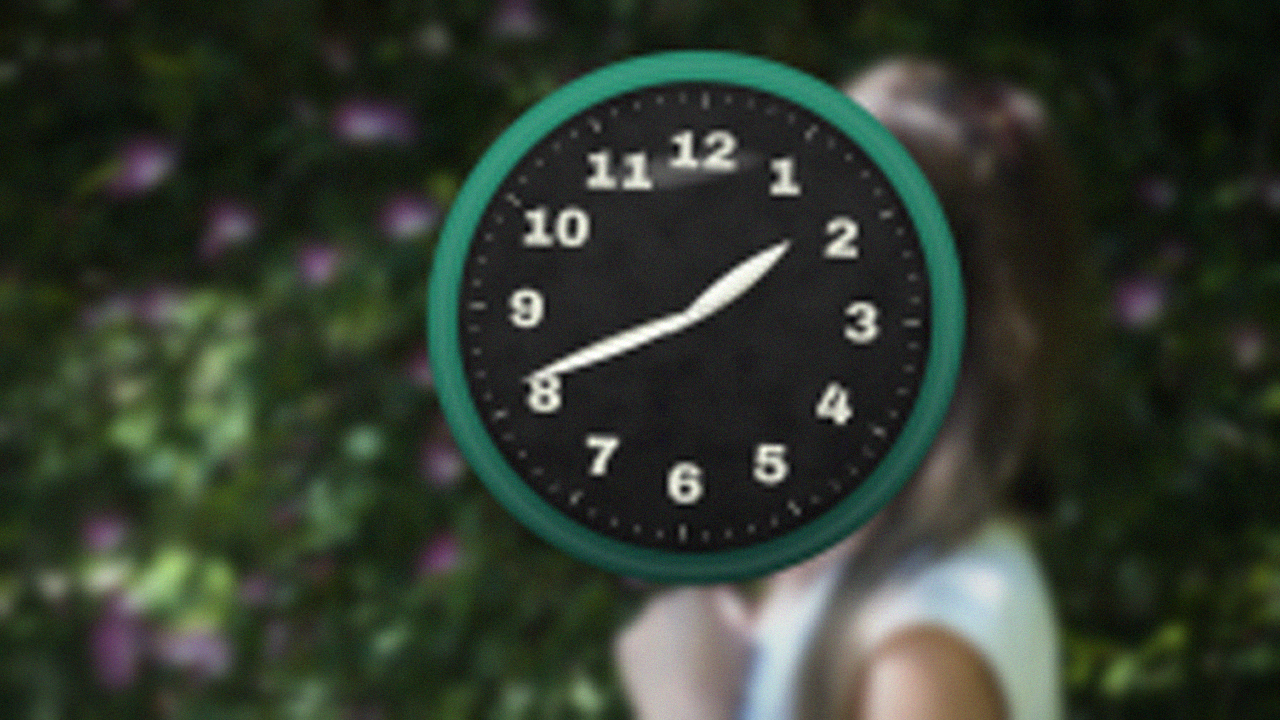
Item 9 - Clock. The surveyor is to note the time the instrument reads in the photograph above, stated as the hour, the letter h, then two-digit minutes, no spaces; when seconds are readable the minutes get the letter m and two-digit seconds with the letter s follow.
1h41
